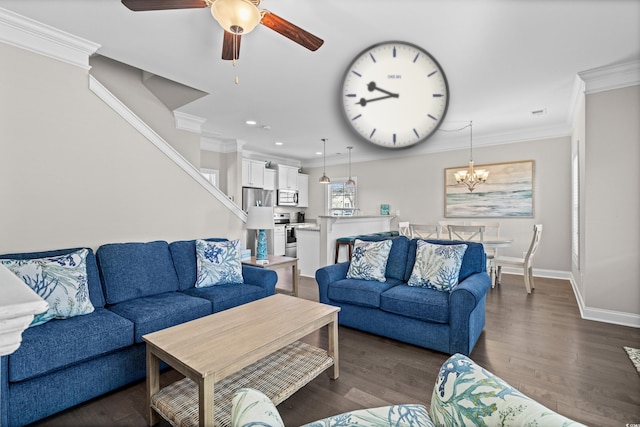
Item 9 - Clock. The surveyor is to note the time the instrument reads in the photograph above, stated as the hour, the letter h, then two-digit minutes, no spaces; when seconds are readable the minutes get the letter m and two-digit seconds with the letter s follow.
9h43
